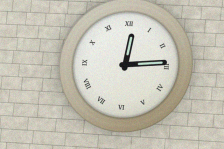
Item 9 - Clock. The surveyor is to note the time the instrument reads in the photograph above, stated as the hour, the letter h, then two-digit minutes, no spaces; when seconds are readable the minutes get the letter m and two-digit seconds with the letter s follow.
12h14
